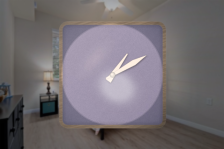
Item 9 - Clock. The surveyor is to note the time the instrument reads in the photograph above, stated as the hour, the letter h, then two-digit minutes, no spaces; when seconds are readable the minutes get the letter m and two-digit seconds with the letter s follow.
1h10
